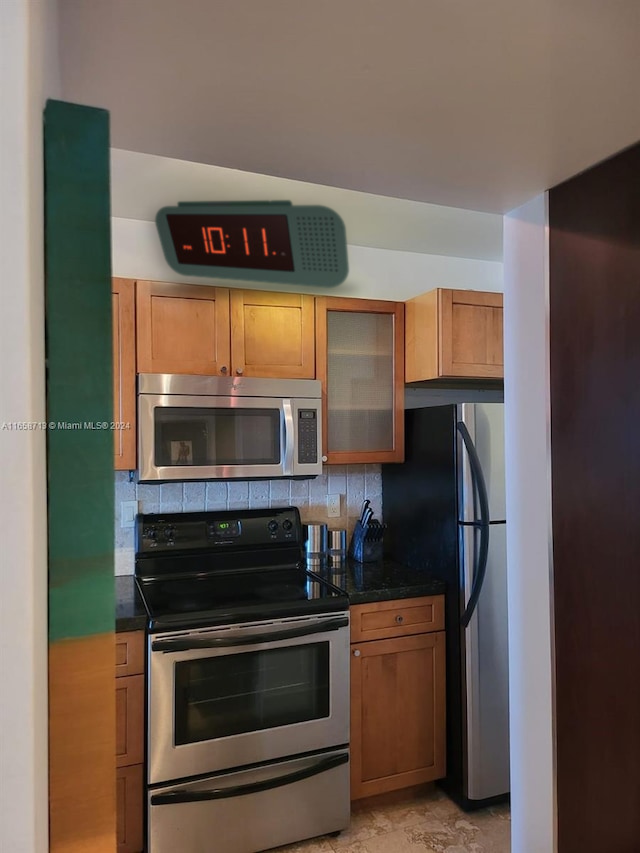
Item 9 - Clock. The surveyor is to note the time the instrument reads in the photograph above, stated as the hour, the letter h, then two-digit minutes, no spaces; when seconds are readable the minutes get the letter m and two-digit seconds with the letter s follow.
10h11
